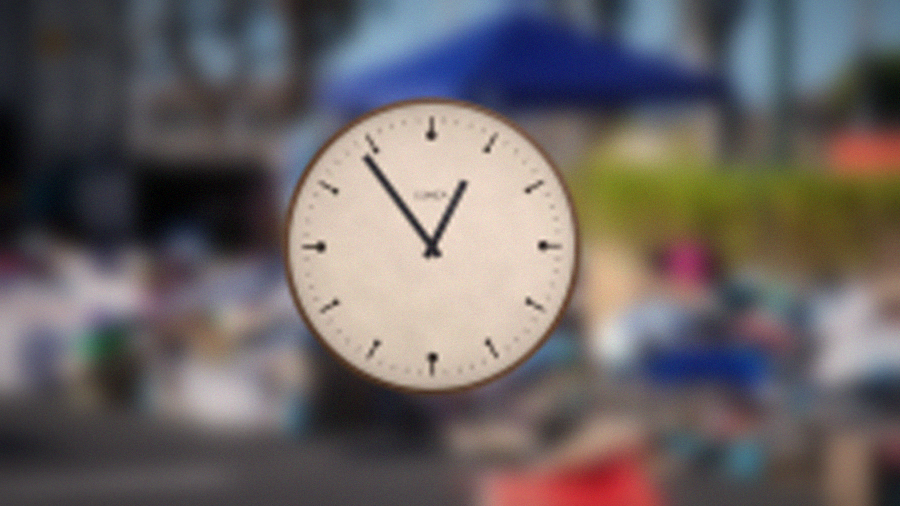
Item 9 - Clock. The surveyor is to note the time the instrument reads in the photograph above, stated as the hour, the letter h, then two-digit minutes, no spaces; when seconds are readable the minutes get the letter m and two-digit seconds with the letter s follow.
12h54
